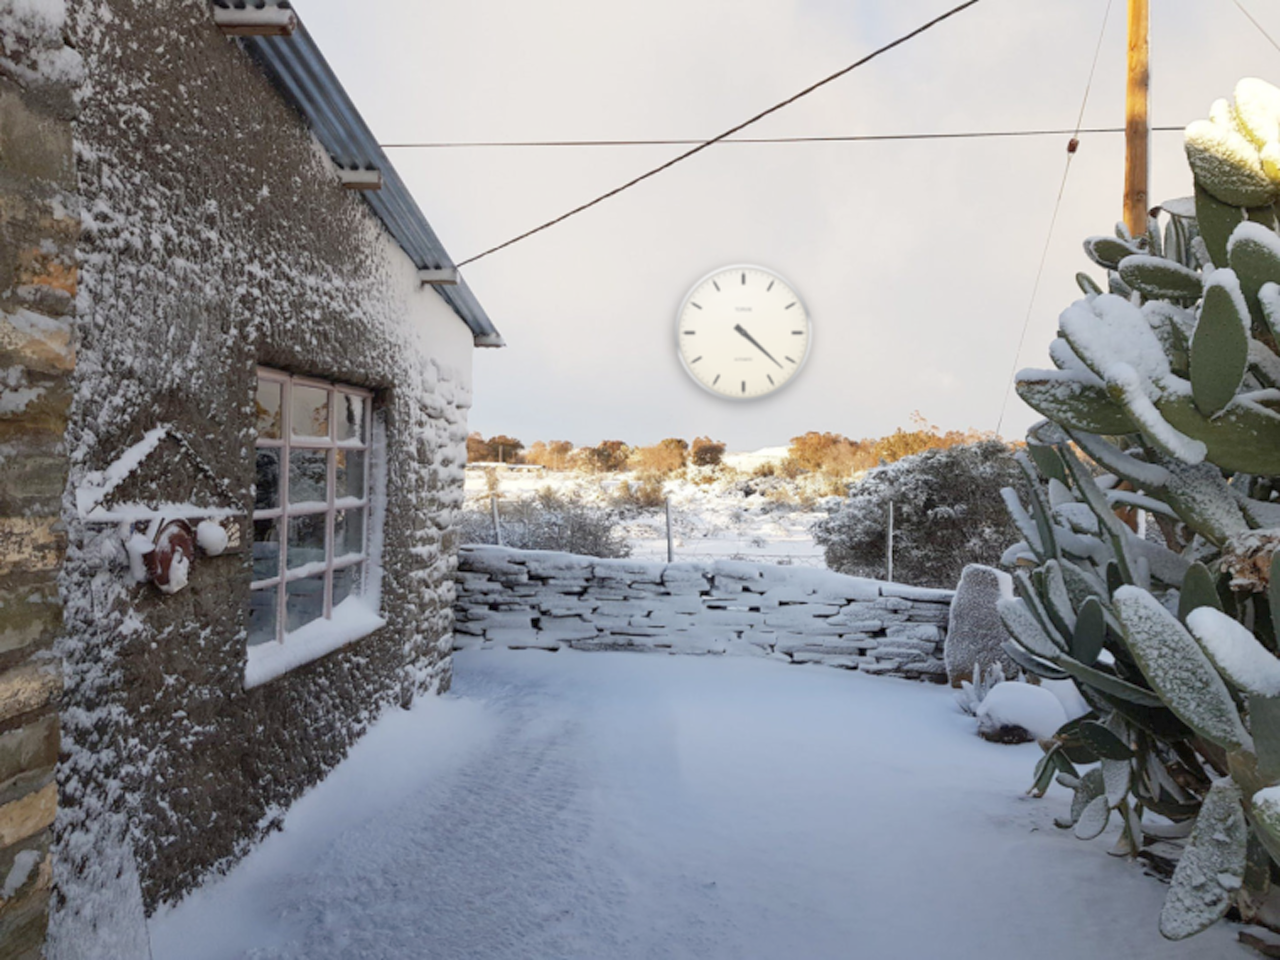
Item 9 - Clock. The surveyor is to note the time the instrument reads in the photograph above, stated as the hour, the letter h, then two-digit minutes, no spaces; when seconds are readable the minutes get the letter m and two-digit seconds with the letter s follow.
4h22
